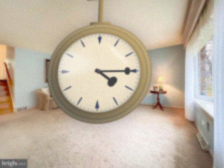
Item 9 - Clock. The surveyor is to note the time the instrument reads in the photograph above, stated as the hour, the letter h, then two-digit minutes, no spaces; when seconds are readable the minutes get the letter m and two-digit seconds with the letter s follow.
4h15
